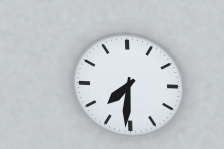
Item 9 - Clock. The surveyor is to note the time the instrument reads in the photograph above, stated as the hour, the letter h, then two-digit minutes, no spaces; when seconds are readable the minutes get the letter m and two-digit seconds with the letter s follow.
7h31
